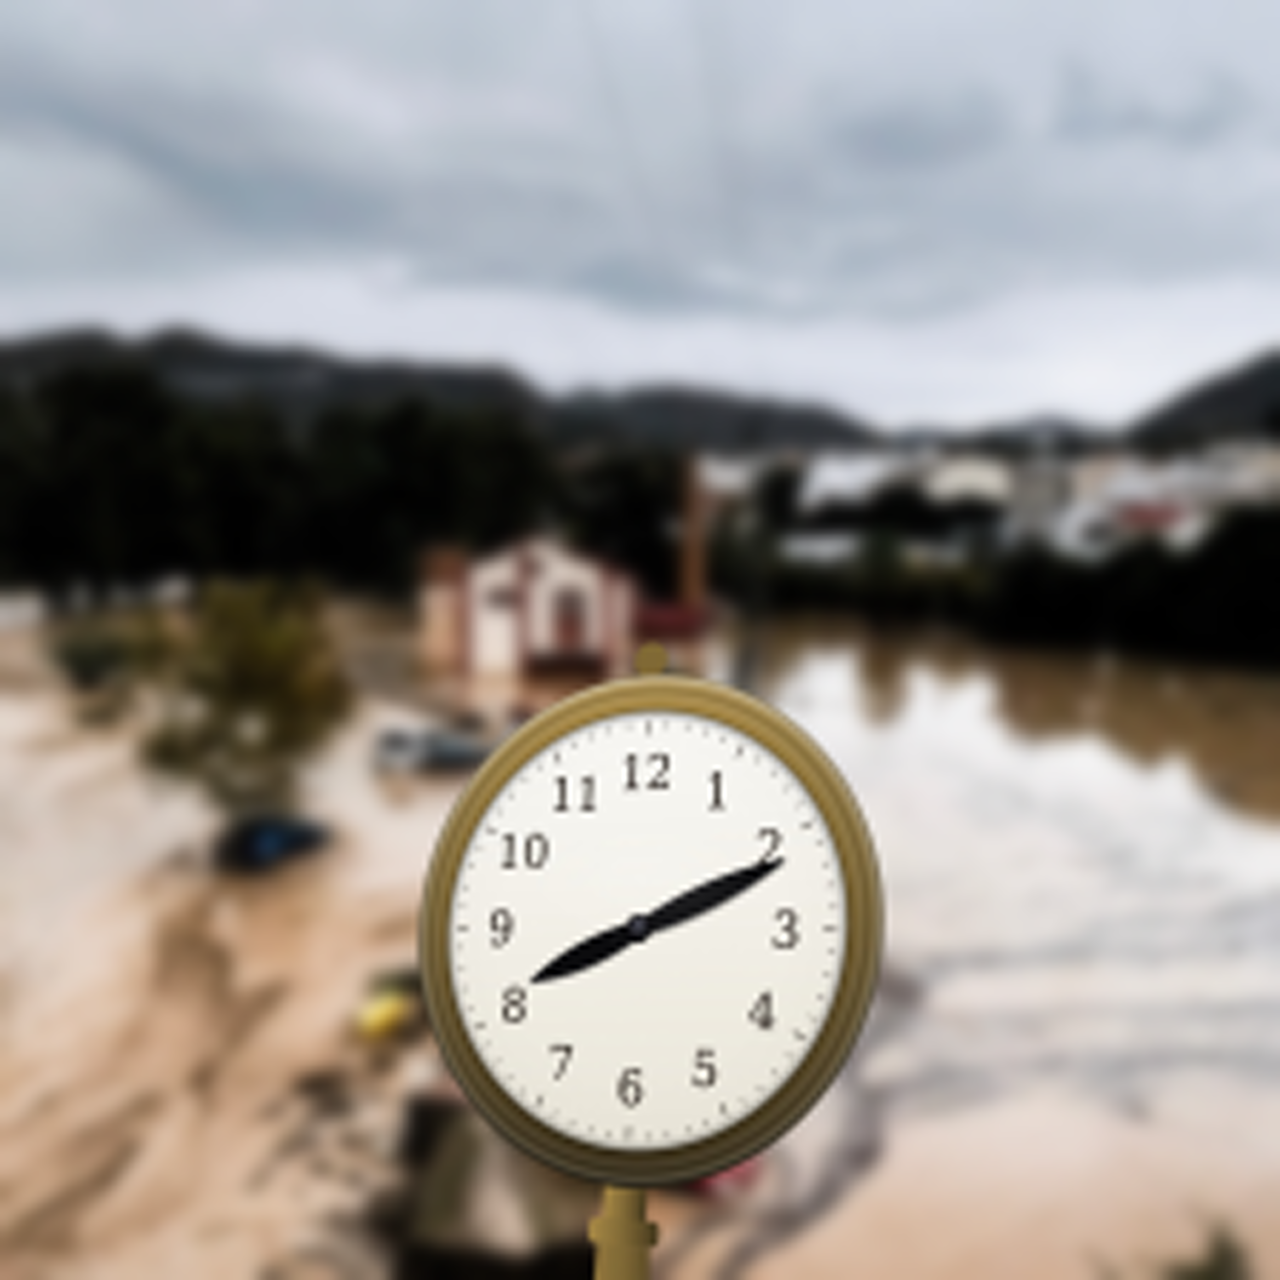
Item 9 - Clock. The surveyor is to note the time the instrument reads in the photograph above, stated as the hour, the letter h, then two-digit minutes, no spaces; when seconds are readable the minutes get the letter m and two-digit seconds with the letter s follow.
8h11
